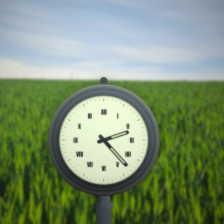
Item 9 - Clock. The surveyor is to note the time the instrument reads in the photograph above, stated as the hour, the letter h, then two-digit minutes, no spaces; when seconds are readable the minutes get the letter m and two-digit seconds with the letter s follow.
2h23
